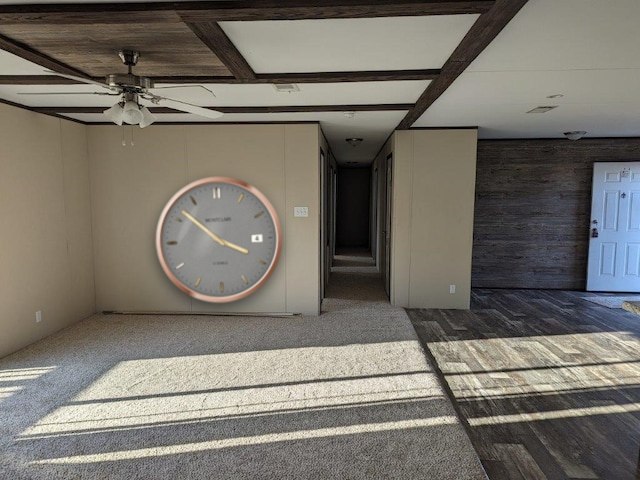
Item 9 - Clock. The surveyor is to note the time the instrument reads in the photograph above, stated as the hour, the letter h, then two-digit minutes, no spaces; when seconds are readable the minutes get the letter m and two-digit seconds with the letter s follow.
3h52
